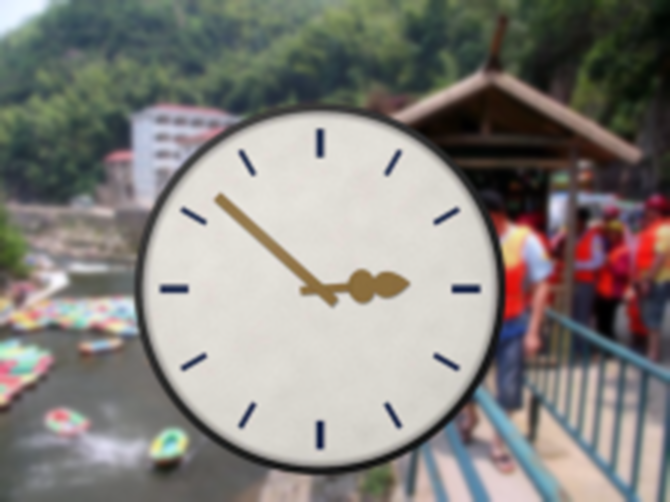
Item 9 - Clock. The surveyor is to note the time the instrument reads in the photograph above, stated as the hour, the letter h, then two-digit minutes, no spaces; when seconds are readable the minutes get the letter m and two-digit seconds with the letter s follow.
2h52
